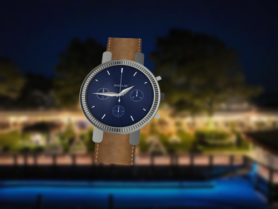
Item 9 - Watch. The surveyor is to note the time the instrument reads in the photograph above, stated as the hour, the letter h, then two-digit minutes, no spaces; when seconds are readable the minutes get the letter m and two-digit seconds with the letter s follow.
1h45
